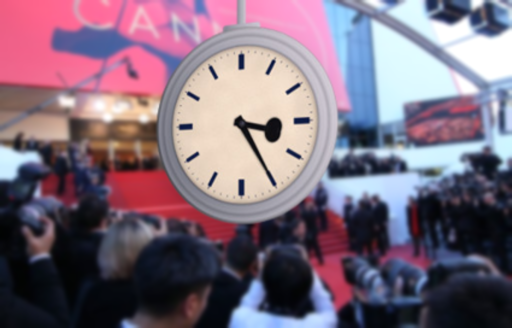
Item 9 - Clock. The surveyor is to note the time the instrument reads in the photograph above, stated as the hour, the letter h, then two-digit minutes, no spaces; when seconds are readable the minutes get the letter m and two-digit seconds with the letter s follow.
3h25
